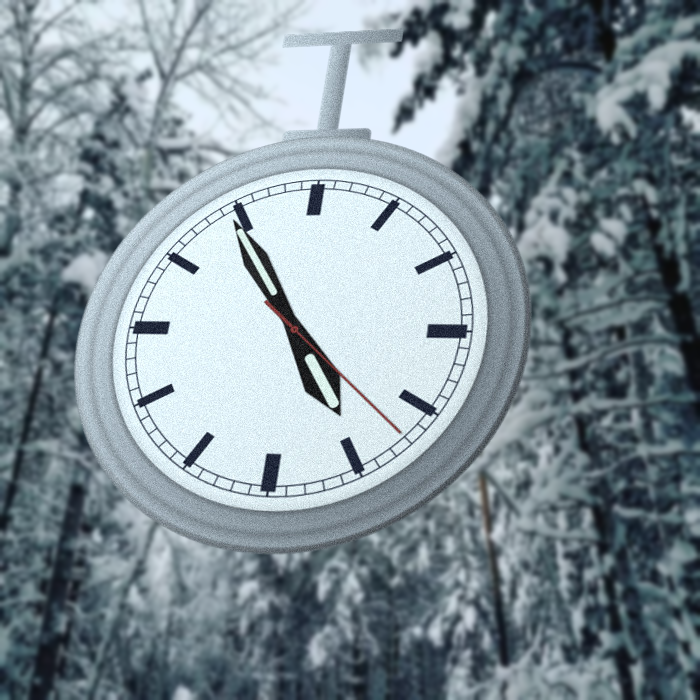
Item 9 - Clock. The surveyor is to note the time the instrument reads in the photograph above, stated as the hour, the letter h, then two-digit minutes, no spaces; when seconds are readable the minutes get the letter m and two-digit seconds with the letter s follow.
4h54m22s
